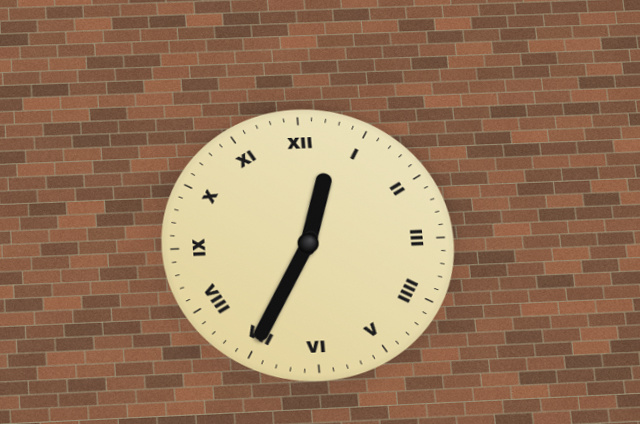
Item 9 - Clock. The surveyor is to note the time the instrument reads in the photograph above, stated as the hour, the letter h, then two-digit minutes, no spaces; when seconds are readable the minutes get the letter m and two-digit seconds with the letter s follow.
12h35
